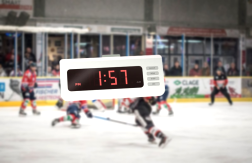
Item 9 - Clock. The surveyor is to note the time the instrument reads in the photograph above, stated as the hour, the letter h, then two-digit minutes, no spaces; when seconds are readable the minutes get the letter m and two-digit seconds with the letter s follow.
1h57
